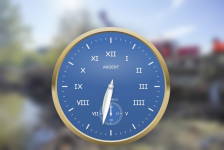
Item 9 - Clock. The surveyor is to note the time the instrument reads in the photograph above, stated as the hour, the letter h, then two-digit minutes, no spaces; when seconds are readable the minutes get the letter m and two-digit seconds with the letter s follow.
6h32
